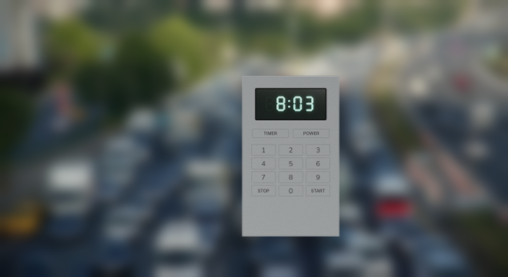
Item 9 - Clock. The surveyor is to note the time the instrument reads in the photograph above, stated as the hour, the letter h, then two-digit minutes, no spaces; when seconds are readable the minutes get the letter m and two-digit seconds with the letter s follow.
8h03
